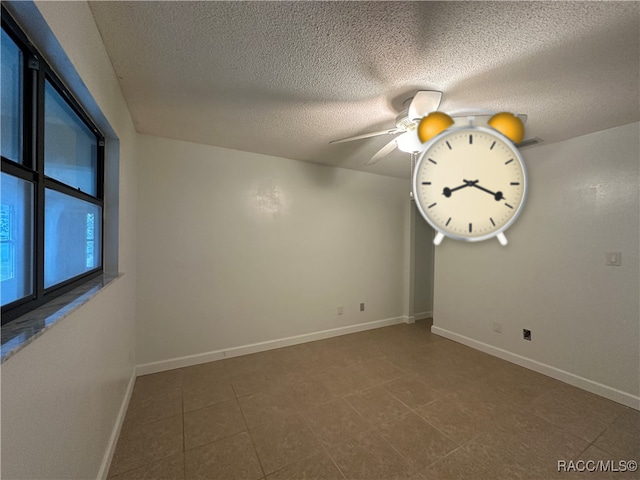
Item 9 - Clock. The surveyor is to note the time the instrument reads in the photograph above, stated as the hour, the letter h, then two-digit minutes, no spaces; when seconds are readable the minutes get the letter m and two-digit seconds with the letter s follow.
8h19
